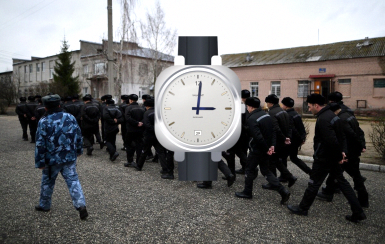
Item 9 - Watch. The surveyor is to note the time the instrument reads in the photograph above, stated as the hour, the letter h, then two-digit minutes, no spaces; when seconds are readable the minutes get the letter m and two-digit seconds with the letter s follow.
3h01
